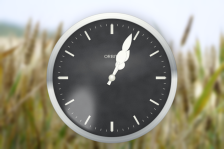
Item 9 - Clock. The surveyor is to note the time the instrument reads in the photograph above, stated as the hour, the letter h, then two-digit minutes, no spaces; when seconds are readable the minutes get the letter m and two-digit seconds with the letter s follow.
1h04
